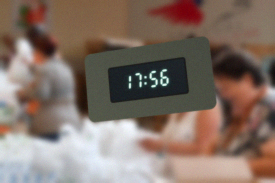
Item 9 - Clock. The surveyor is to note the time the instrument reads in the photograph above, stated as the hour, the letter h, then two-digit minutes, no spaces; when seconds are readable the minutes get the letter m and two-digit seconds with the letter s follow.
17h56
